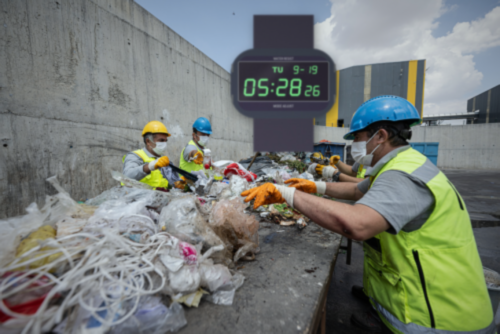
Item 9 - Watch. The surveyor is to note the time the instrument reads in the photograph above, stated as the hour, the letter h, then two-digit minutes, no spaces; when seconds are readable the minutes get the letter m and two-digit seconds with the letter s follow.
5h28m26s
